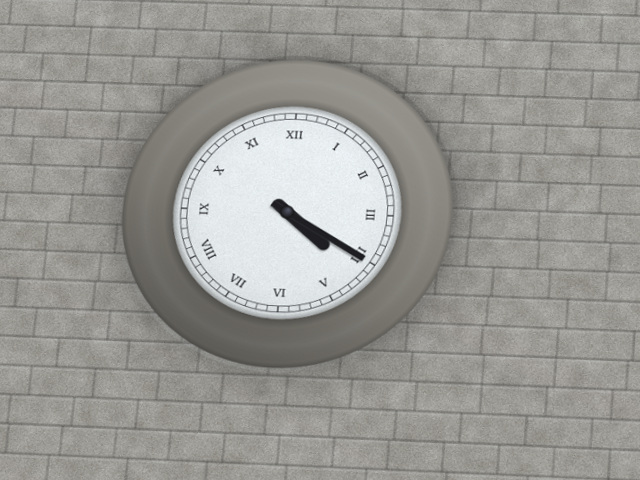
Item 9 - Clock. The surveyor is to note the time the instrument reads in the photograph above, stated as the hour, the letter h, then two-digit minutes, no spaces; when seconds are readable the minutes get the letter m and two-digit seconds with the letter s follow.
4h20
